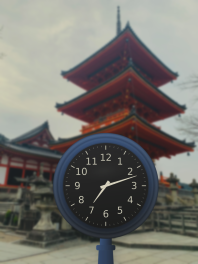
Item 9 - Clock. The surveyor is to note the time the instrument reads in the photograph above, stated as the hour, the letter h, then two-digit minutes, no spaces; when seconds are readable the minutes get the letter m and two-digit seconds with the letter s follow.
7h12
